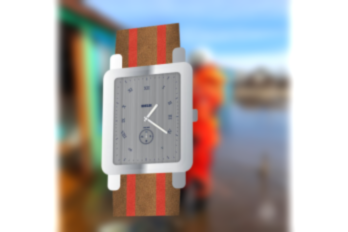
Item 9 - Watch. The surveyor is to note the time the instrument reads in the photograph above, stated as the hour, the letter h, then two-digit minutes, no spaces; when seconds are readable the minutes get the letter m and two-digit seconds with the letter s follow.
1h21
